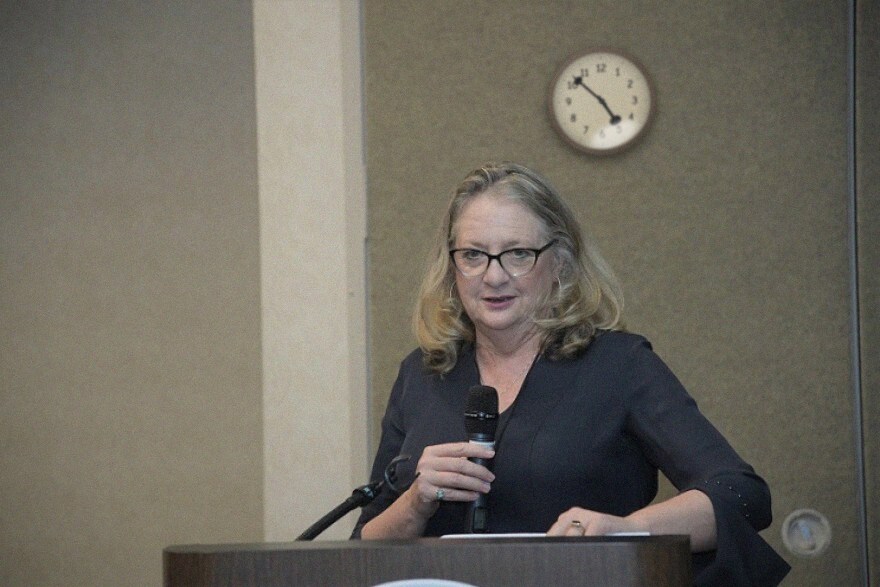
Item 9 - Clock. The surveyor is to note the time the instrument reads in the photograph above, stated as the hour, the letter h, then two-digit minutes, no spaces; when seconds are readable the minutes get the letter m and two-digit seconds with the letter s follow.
4h52
